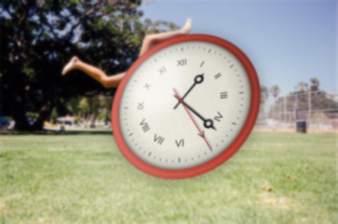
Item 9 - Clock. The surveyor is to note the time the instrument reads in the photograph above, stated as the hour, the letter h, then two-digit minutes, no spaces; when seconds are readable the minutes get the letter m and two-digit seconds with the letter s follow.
1h22m25s
